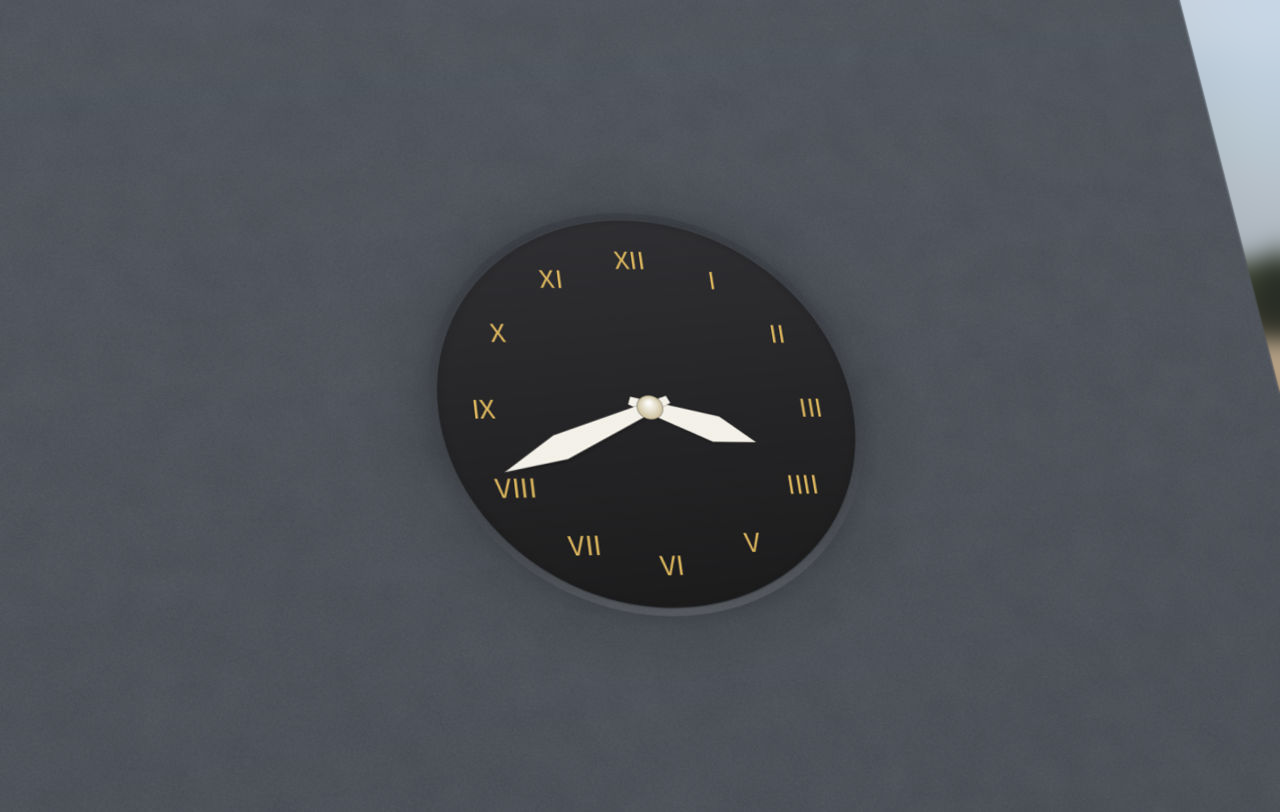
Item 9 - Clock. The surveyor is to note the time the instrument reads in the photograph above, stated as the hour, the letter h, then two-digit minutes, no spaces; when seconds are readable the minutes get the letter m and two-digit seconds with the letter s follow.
3h41
